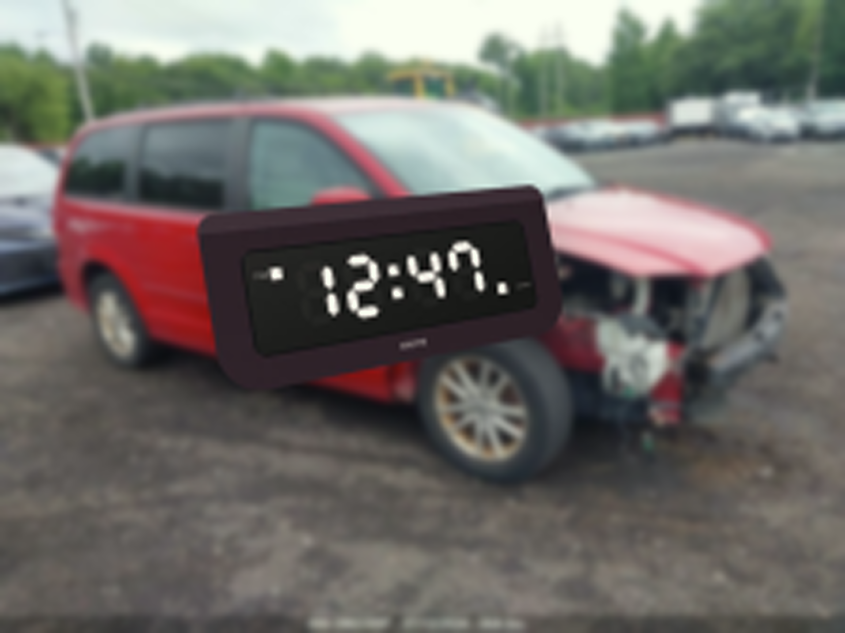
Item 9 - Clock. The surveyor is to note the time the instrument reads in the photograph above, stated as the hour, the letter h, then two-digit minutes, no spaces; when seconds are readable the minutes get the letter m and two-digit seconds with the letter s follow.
12h47
